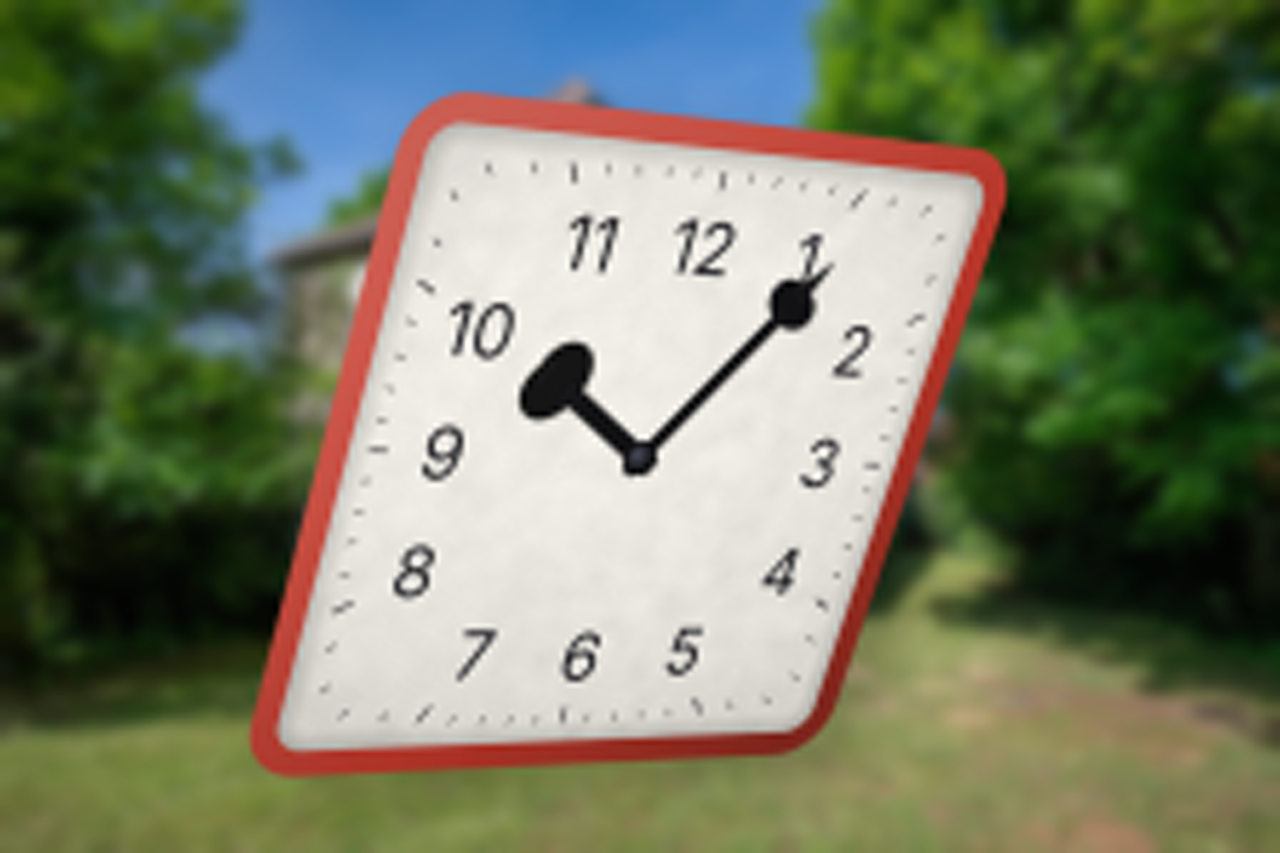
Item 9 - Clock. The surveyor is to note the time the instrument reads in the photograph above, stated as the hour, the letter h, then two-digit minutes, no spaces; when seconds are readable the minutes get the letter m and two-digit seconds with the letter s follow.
10h06
